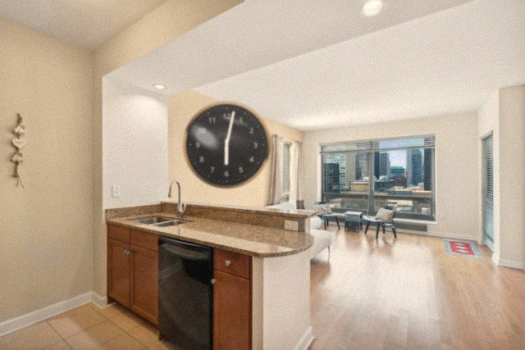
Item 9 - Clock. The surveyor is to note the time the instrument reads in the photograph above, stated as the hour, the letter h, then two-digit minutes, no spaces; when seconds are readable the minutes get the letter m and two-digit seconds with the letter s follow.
6h02
